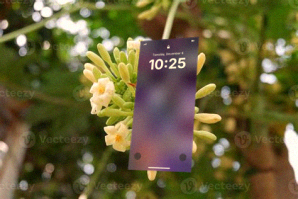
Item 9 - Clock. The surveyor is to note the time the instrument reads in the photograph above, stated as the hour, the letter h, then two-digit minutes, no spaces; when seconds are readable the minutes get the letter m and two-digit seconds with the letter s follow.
10h25
